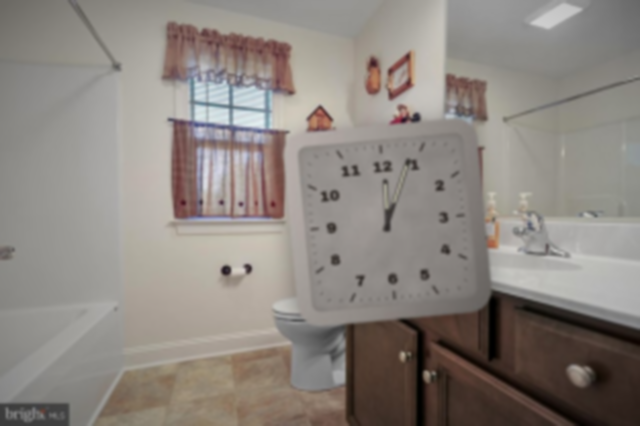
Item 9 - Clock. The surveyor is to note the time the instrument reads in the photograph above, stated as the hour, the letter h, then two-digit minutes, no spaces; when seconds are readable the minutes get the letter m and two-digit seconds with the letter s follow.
12h04
